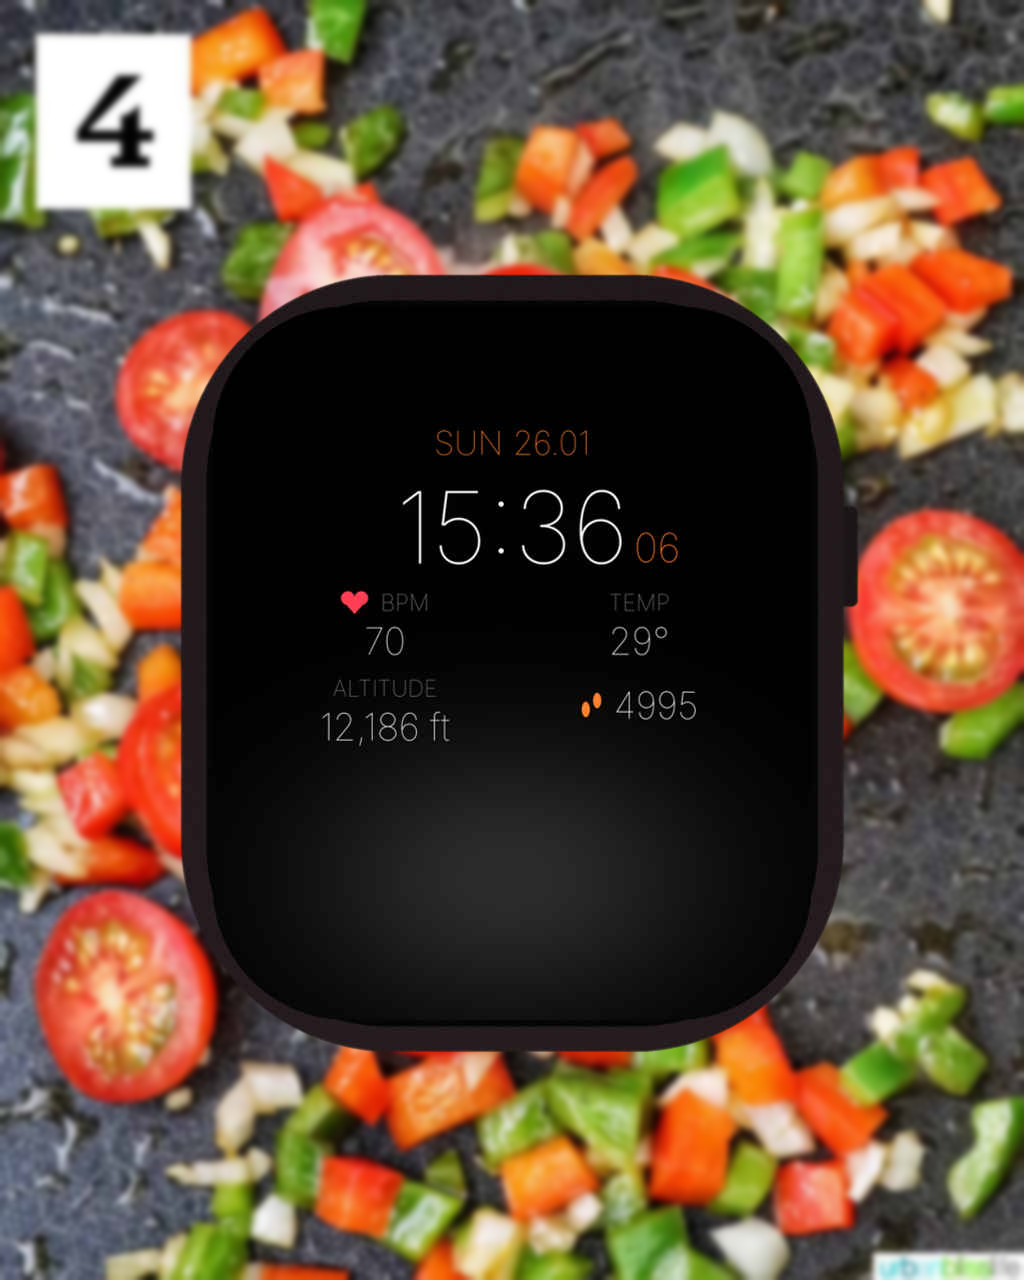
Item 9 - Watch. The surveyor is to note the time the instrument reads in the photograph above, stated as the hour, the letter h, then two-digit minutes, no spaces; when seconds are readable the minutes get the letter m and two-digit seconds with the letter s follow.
15h36m06s
